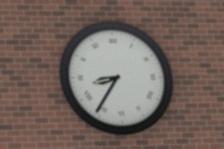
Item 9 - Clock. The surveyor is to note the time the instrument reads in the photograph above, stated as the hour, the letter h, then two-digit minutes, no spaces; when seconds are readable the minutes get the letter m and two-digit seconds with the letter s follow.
8h36
